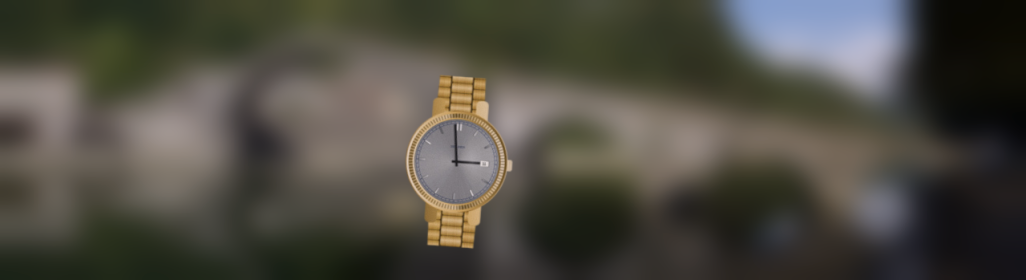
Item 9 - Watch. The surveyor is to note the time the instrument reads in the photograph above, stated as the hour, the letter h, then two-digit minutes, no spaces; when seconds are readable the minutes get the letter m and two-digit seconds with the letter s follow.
2h59
